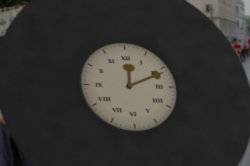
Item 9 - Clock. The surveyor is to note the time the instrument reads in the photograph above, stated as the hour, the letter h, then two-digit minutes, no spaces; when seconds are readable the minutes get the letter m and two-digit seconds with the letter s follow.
12h11
